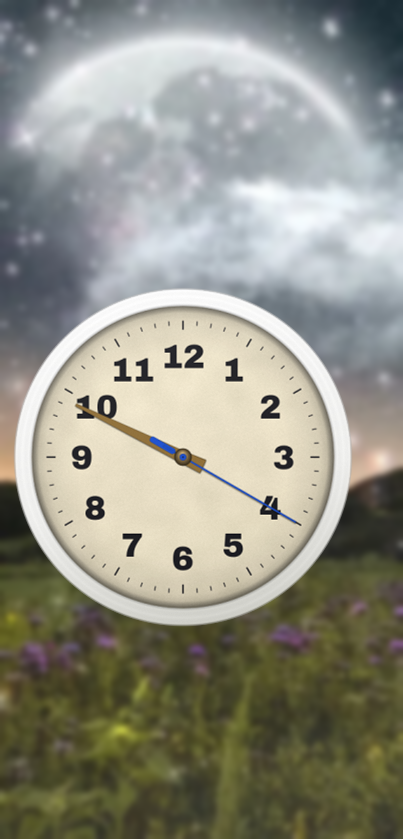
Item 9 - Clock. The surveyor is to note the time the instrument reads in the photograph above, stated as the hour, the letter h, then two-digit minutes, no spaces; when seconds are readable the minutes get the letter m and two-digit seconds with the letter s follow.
9h49m20s
